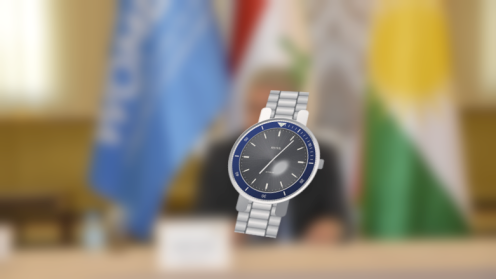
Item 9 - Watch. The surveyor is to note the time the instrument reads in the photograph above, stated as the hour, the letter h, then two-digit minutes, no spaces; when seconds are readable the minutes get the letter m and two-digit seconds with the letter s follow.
7h06
